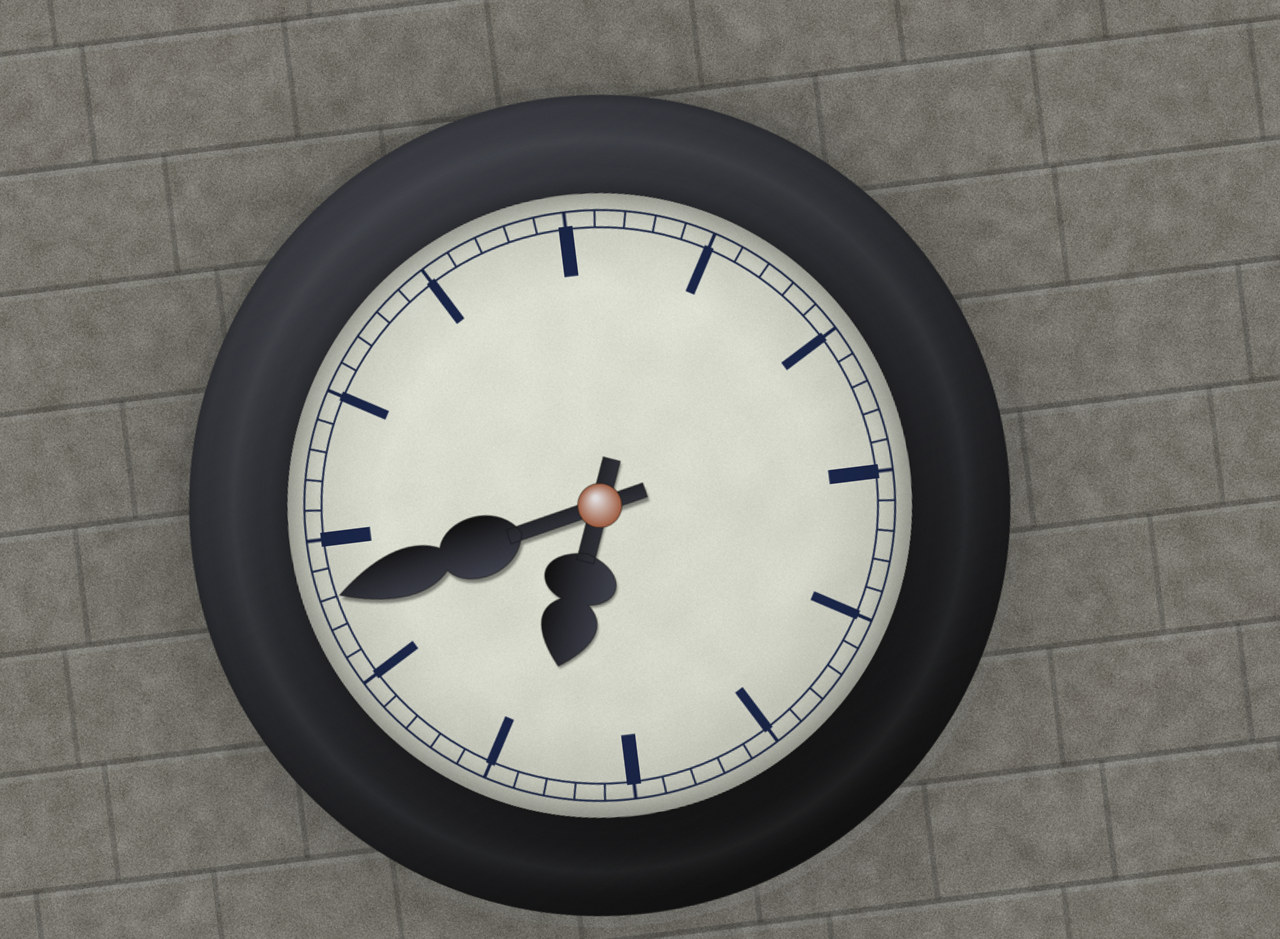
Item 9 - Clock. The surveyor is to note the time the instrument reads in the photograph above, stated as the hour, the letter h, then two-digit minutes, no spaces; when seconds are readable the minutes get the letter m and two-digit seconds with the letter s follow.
6h43
